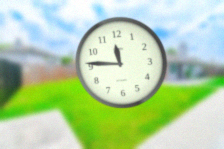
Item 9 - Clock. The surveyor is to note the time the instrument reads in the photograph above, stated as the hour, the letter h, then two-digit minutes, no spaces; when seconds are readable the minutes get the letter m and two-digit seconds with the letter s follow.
11h46
